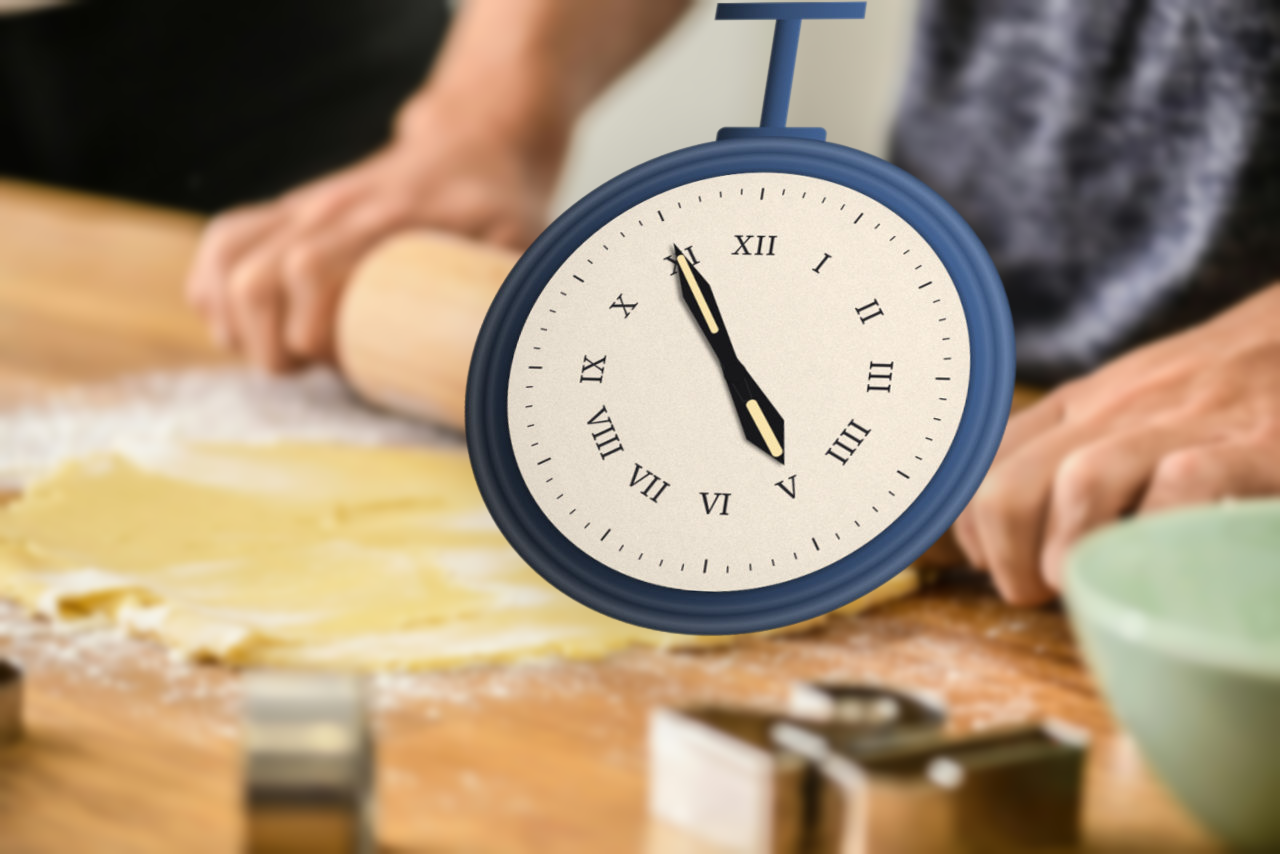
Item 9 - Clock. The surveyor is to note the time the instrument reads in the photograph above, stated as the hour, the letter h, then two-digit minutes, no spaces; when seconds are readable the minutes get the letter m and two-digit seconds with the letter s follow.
4h55
